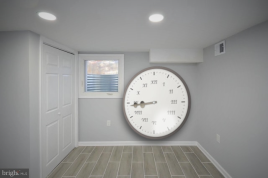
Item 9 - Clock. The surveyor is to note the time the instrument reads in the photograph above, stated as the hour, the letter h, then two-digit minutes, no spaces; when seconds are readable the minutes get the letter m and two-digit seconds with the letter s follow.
8h44
